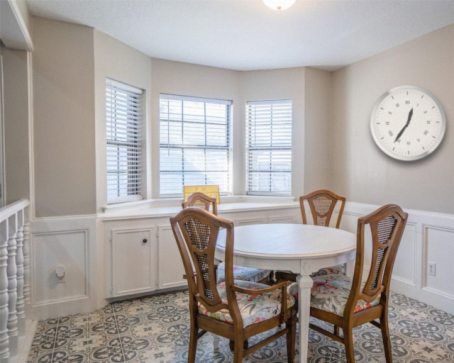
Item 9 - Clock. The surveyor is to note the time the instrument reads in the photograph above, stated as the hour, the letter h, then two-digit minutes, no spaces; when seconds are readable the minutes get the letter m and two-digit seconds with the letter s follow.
12h36
